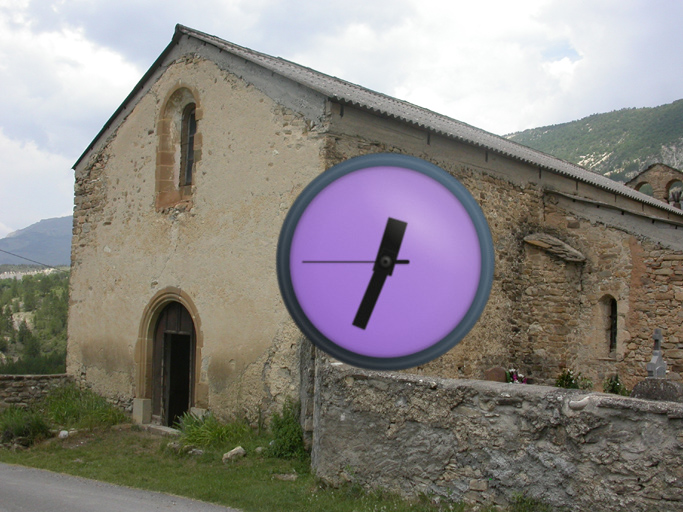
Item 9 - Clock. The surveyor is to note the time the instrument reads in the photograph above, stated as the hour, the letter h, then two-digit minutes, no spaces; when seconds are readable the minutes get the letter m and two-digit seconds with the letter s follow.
12h33m45s
